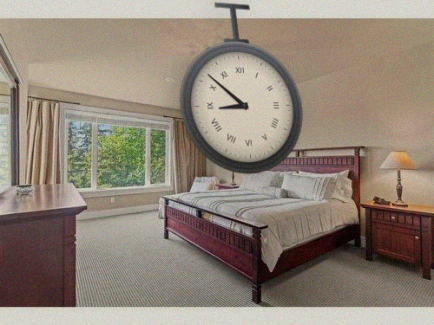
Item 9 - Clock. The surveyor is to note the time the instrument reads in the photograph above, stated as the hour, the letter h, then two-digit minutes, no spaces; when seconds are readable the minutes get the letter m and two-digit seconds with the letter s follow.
8h52
